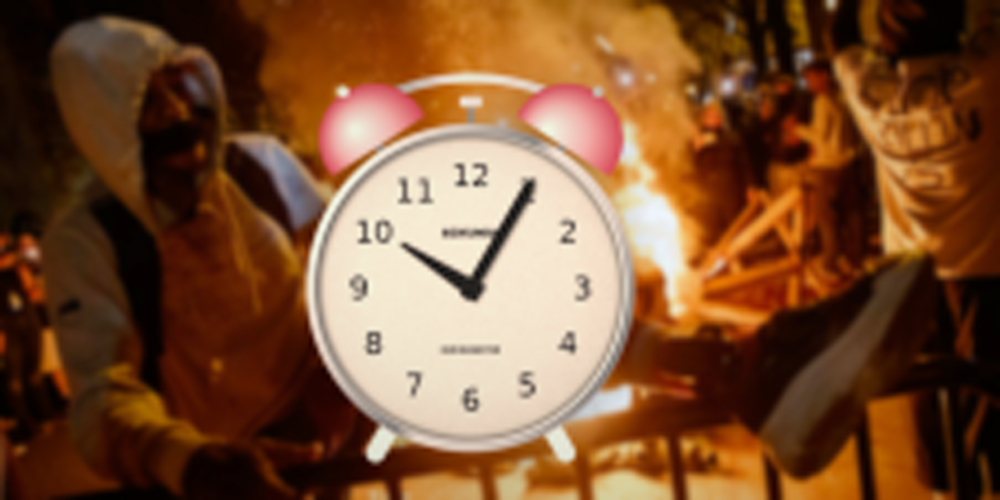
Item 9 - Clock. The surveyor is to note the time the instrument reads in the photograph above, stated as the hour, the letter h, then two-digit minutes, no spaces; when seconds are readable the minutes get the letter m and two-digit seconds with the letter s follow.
10h05
